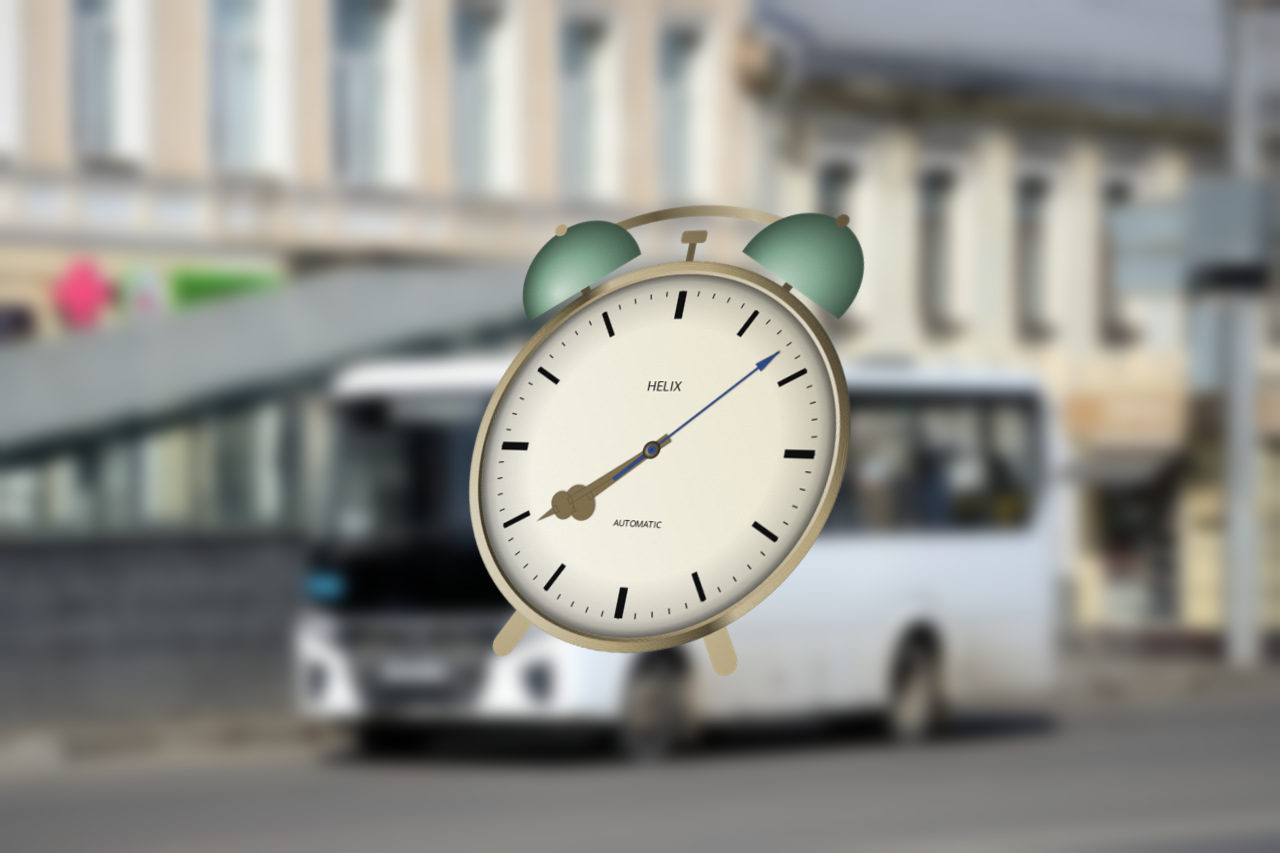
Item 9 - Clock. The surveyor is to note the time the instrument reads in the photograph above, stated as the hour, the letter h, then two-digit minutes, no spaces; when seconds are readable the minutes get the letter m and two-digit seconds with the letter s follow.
7h39m08s
